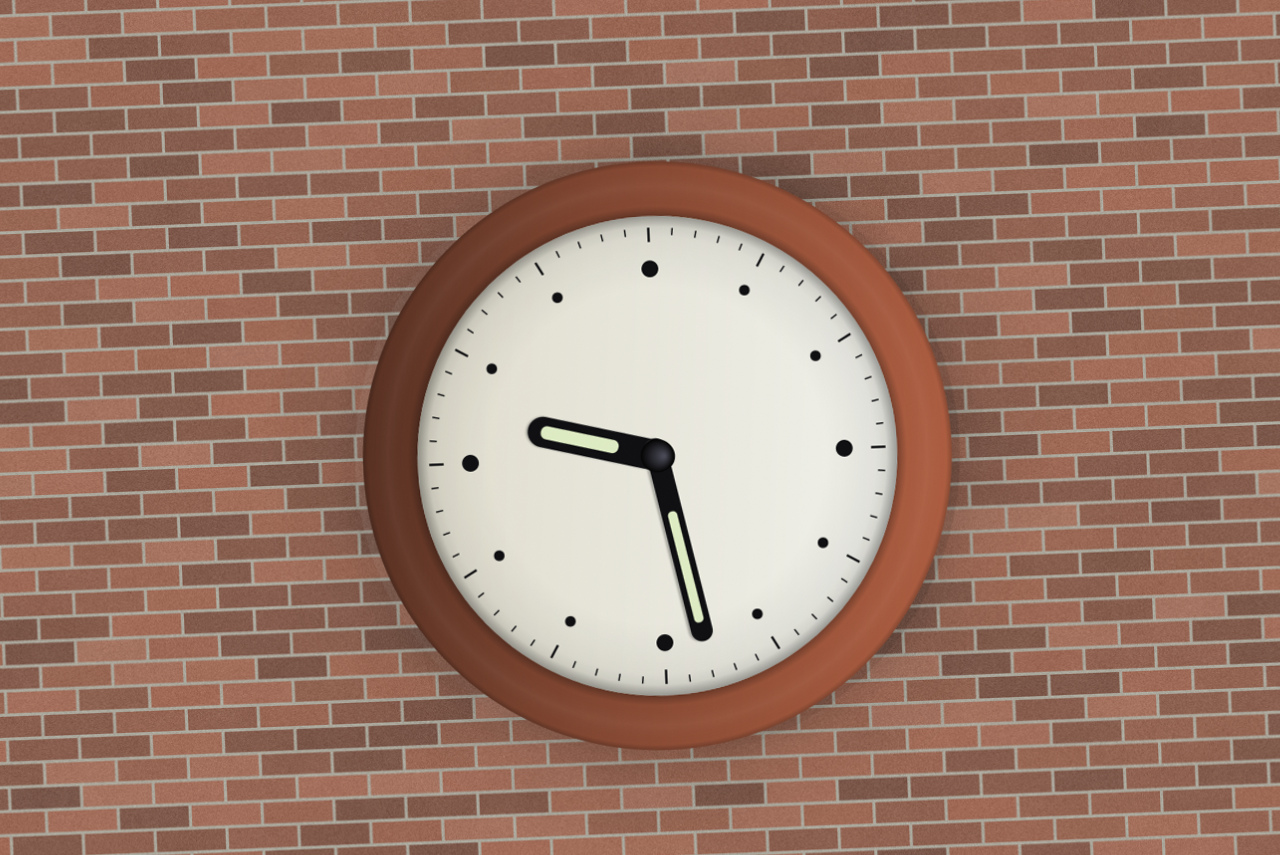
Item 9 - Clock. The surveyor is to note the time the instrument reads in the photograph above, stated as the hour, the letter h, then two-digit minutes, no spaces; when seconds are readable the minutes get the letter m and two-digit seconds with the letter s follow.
9h28
